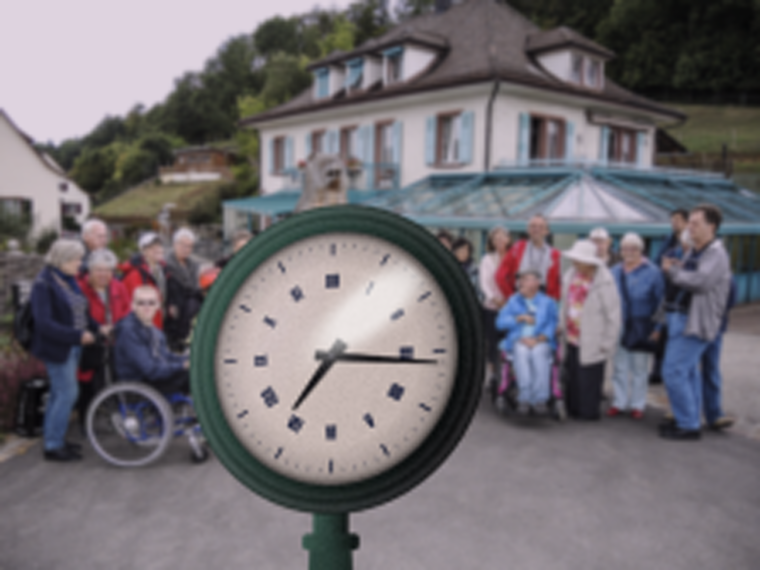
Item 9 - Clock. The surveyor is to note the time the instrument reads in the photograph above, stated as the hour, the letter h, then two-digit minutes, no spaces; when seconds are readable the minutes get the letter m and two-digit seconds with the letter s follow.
7h16
